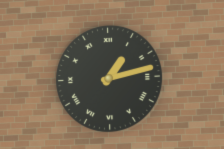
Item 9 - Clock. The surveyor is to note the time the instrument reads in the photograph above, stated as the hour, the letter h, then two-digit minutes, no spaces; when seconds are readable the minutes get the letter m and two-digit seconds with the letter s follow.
1h13
